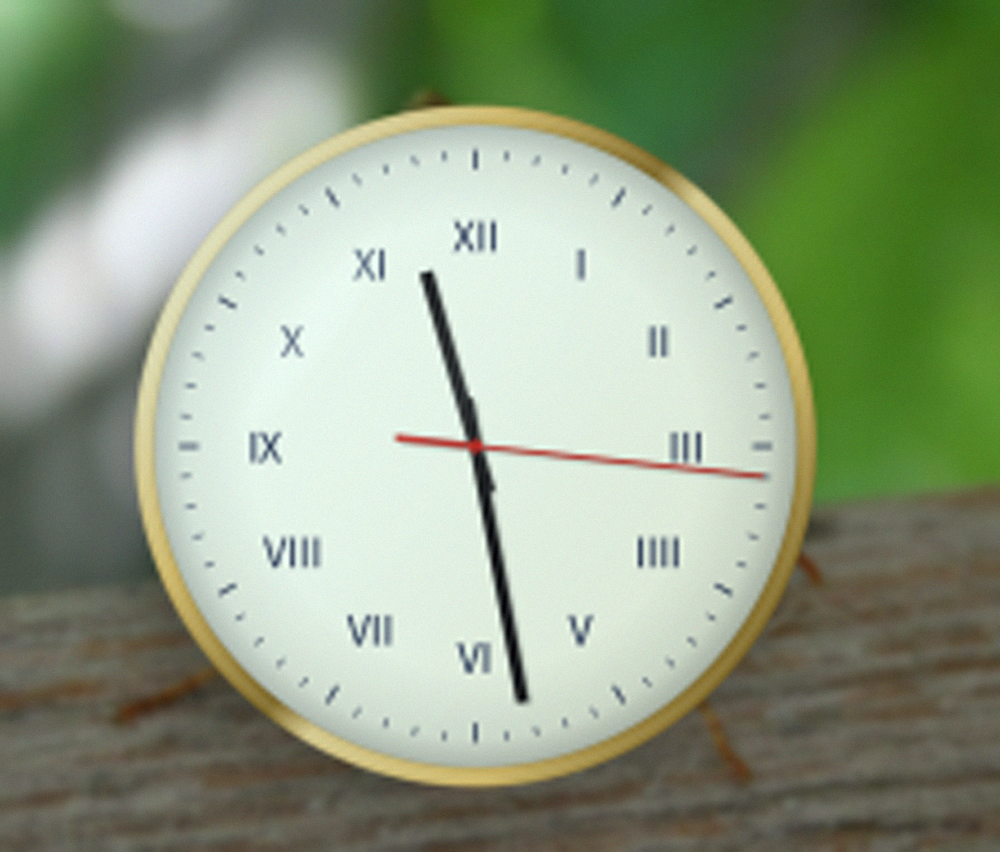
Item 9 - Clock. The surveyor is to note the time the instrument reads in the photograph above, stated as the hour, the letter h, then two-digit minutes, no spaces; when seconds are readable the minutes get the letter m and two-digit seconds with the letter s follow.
11h28m16s
